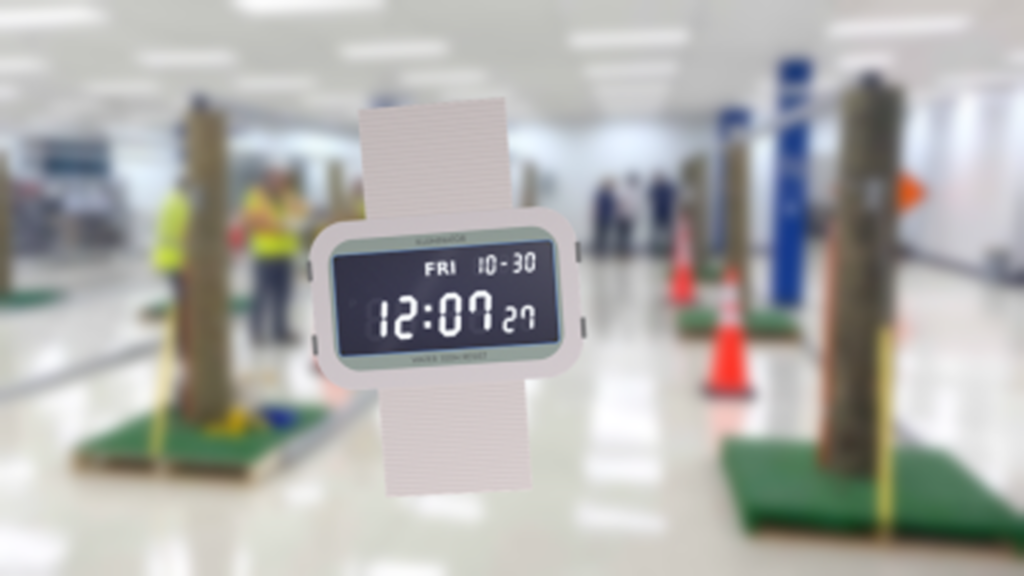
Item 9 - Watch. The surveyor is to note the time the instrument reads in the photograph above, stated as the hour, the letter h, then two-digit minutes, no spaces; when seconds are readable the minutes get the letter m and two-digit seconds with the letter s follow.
12h07m27s
